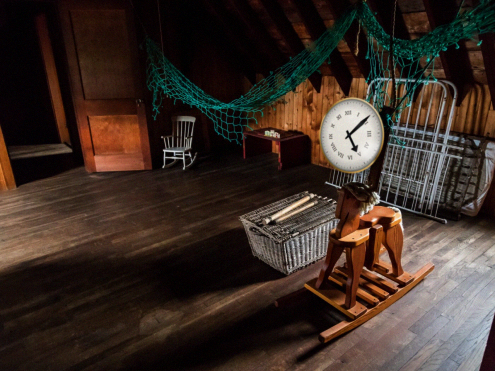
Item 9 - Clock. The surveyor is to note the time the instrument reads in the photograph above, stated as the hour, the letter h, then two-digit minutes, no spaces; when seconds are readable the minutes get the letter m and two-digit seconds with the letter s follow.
5h09
